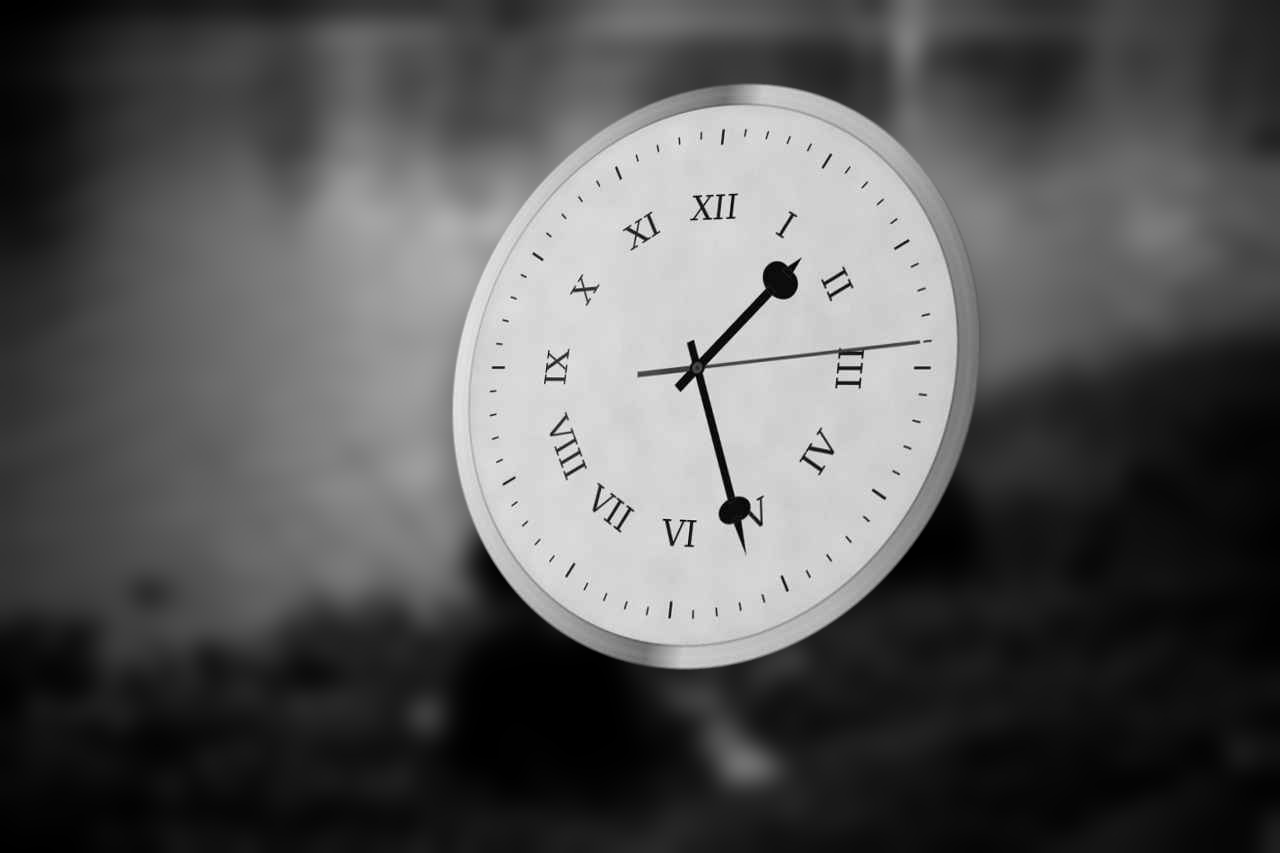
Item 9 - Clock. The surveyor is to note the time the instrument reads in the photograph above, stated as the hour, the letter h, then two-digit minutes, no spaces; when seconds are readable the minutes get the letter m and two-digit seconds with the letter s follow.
1h26m14s
